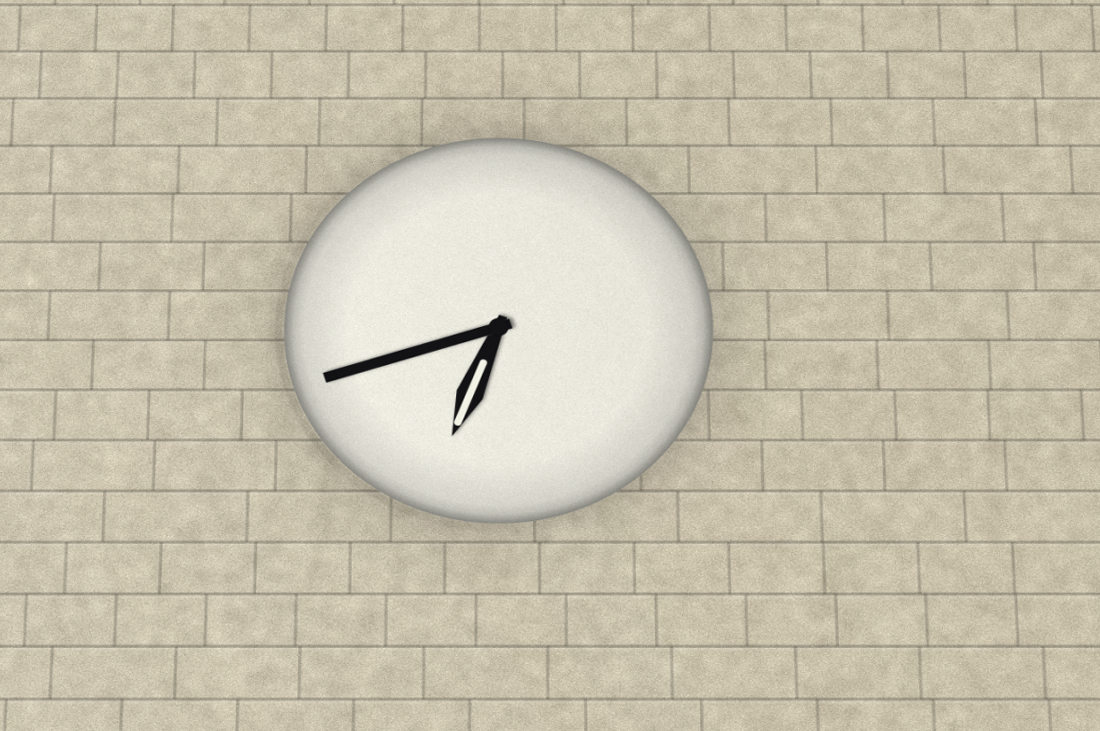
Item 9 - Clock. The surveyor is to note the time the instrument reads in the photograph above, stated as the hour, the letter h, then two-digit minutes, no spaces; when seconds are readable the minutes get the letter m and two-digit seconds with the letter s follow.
6h42
